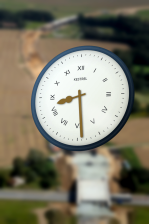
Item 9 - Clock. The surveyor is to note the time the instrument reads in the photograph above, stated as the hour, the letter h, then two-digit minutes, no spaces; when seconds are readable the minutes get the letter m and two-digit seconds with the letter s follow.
8h29
